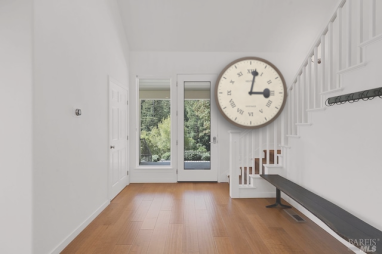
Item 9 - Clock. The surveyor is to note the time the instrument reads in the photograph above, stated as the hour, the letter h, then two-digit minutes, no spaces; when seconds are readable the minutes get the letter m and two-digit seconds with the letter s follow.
3h02
